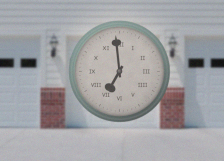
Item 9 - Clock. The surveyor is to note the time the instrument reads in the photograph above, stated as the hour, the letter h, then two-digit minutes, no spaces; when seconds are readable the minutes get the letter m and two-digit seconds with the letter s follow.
6h59
